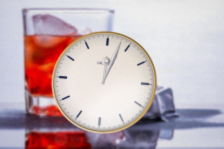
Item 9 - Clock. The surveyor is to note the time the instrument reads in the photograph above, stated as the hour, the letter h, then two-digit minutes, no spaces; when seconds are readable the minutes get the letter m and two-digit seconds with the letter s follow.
12h03
